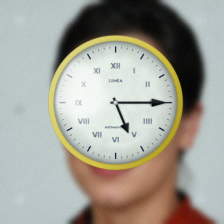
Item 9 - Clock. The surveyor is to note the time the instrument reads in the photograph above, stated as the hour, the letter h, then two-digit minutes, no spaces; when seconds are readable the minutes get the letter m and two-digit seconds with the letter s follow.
5h15
